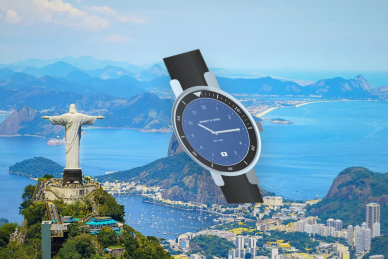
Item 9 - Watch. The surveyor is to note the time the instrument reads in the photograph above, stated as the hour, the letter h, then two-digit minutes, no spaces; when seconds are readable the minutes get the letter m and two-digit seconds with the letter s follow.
10h15
